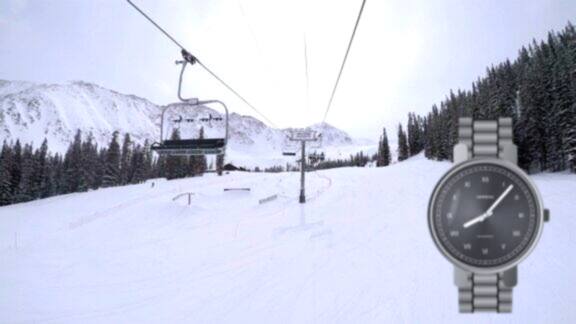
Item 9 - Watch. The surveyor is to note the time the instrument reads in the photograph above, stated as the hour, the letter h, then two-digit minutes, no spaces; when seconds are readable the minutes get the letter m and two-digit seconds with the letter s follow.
8h07
